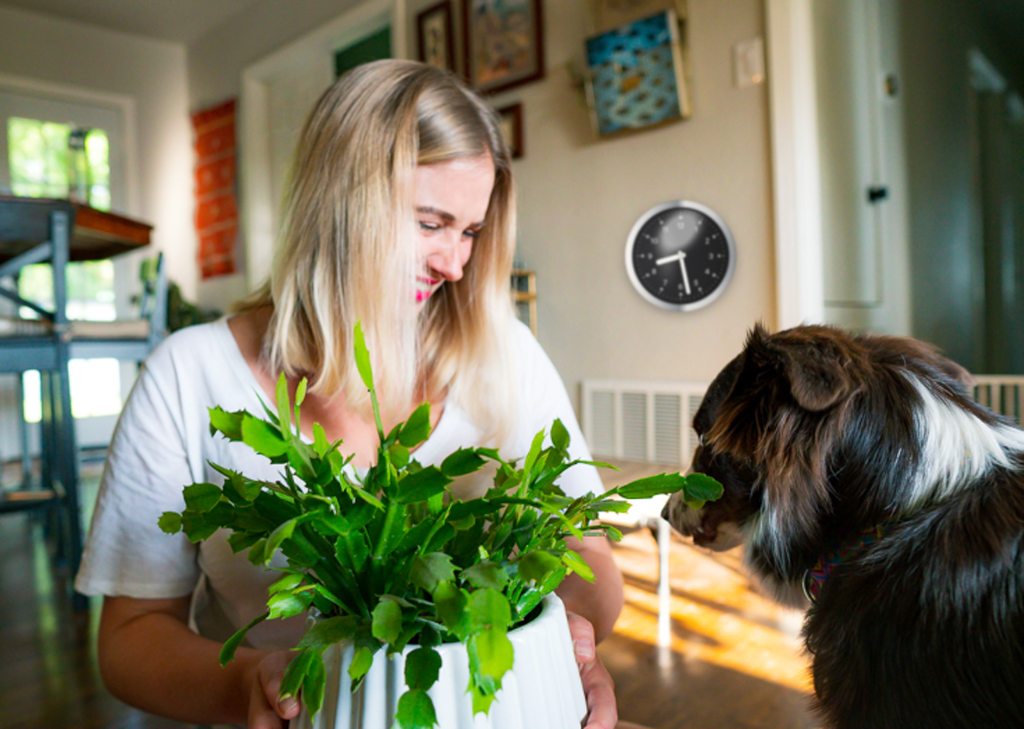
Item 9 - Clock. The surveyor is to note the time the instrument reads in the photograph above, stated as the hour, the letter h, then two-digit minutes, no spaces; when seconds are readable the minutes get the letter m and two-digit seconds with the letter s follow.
8h28
